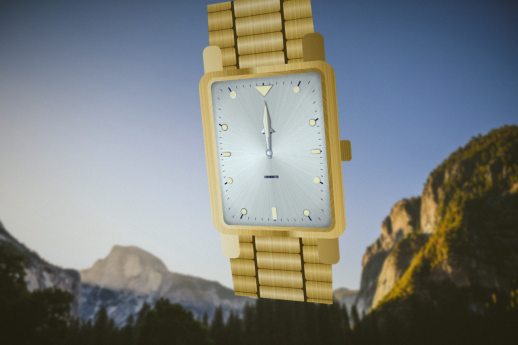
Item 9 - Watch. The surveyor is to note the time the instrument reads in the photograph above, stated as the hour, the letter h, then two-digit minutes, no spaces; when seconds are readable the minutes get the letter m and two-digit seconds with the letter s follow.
12h00
